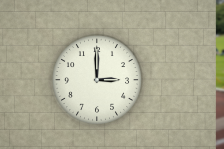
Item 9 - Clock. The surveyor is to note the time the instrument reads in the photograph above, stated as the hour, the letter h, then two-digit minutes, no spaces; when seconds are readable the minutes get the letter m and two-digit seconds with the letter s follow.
3h00
